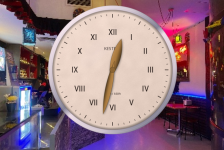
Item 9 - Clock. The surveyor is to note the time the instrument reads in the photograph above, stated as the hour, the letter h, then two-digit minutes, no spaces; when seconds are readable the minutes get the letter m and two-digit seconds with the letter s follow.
12h32
